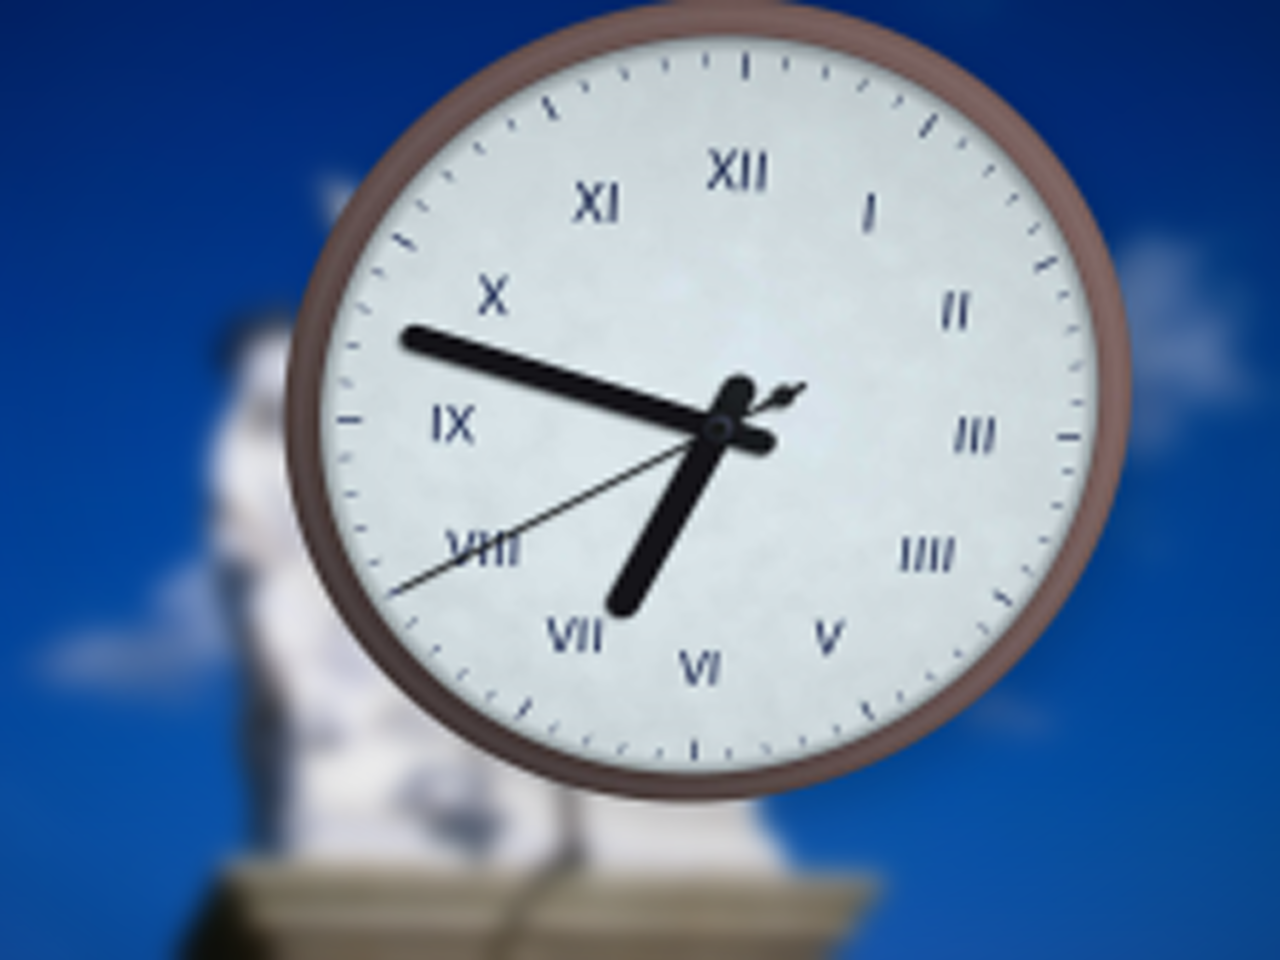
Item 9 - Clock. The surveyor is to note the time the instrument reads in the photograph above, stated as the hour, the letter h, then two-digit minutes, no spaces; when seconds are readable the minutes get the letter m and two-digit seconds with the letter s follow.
6h47m40s
